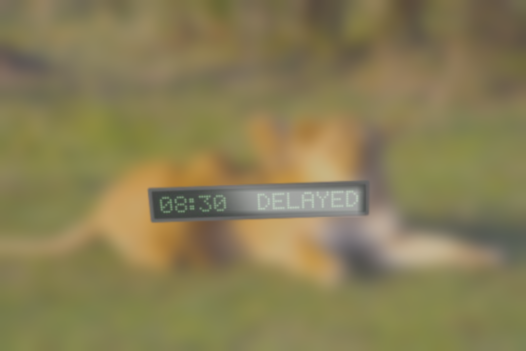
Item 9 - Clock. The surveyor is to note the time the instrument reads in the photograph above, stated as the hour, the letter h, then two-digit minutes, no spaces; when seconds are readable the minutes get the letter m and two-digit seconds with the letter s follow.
8h30
